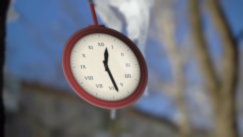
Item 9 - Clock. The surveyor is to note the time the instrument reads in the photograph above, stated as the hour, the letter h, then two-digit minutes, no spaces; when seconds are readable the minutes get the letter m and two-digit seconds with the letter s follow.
12h28
